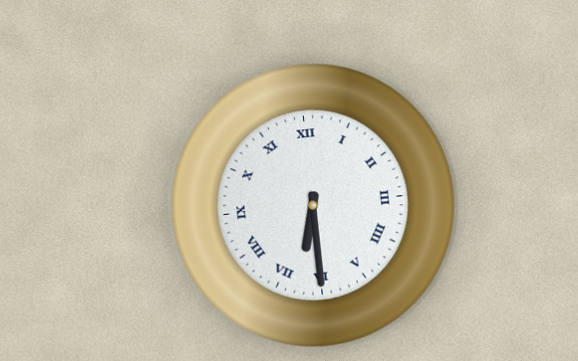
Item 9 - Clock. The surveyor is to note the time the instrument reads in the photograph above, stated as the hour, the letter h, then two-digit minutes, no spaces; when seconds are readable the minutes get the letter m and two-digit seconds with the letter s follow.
6h30
